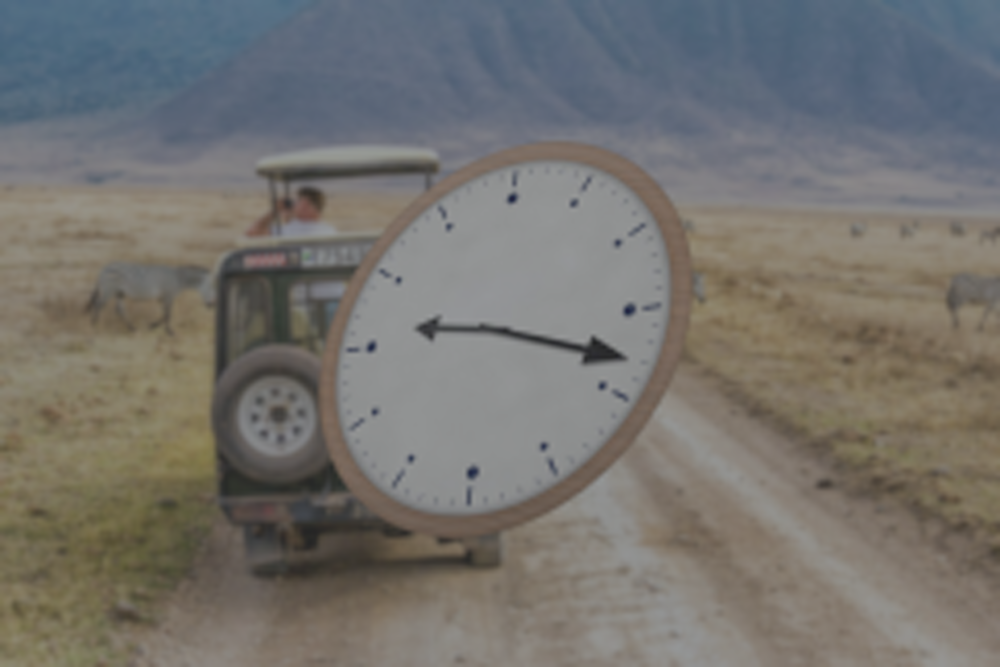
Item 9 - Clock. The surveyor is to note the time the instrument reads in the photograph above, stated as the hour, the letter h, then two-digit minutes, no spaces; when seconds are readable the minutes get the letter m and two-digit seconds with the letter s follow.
9h18
